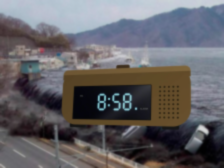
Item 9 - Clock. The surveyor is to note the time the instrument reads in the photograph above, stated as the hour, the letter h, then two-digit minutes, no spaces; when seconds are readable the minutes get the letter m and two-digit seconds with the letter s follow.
8h58
